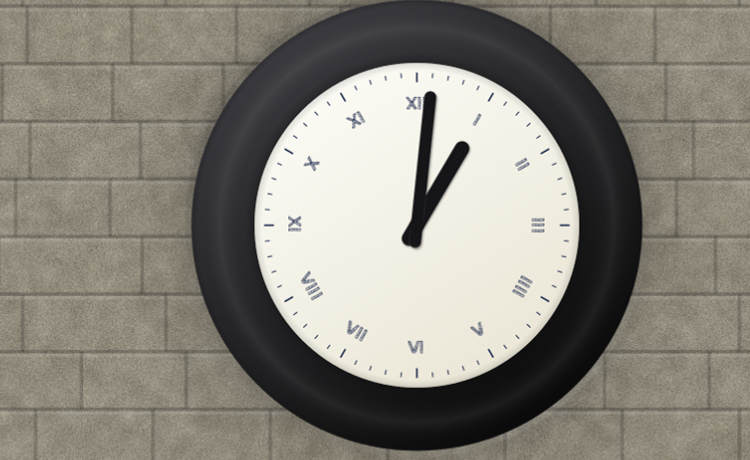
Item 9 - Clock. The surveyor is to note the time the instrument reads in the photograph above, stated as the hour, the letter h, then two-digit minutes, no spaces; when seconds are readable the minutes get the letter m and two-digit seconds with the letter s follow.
1h01
